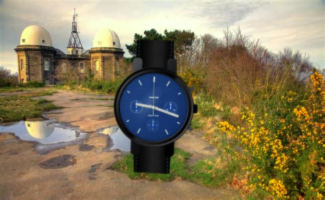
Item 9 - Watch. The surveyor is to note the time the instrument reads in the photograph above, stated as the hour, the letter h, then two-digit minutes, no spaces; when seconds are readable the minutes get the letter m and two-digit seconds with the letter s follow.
9h18
